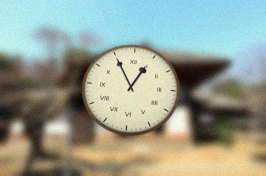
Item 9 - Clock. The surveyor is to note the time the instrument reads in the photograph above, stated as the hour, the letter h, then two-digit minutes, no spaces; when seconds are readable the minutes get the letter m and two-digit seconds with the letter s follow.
12h55
